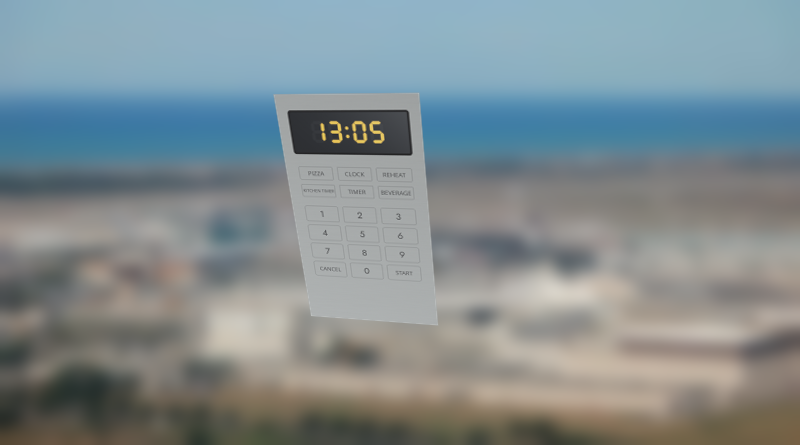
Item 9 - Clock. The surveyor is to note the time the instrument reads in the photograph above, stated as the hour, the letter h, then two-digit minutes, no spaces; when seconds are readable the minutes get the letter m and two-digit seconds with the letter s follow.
13h05
